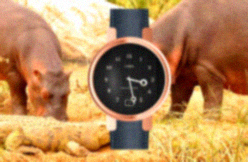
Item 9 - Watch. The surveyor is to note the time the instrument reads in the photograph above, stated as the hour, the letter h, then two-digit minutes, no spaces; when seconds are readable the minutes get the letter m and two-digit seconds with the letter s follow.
3h28
